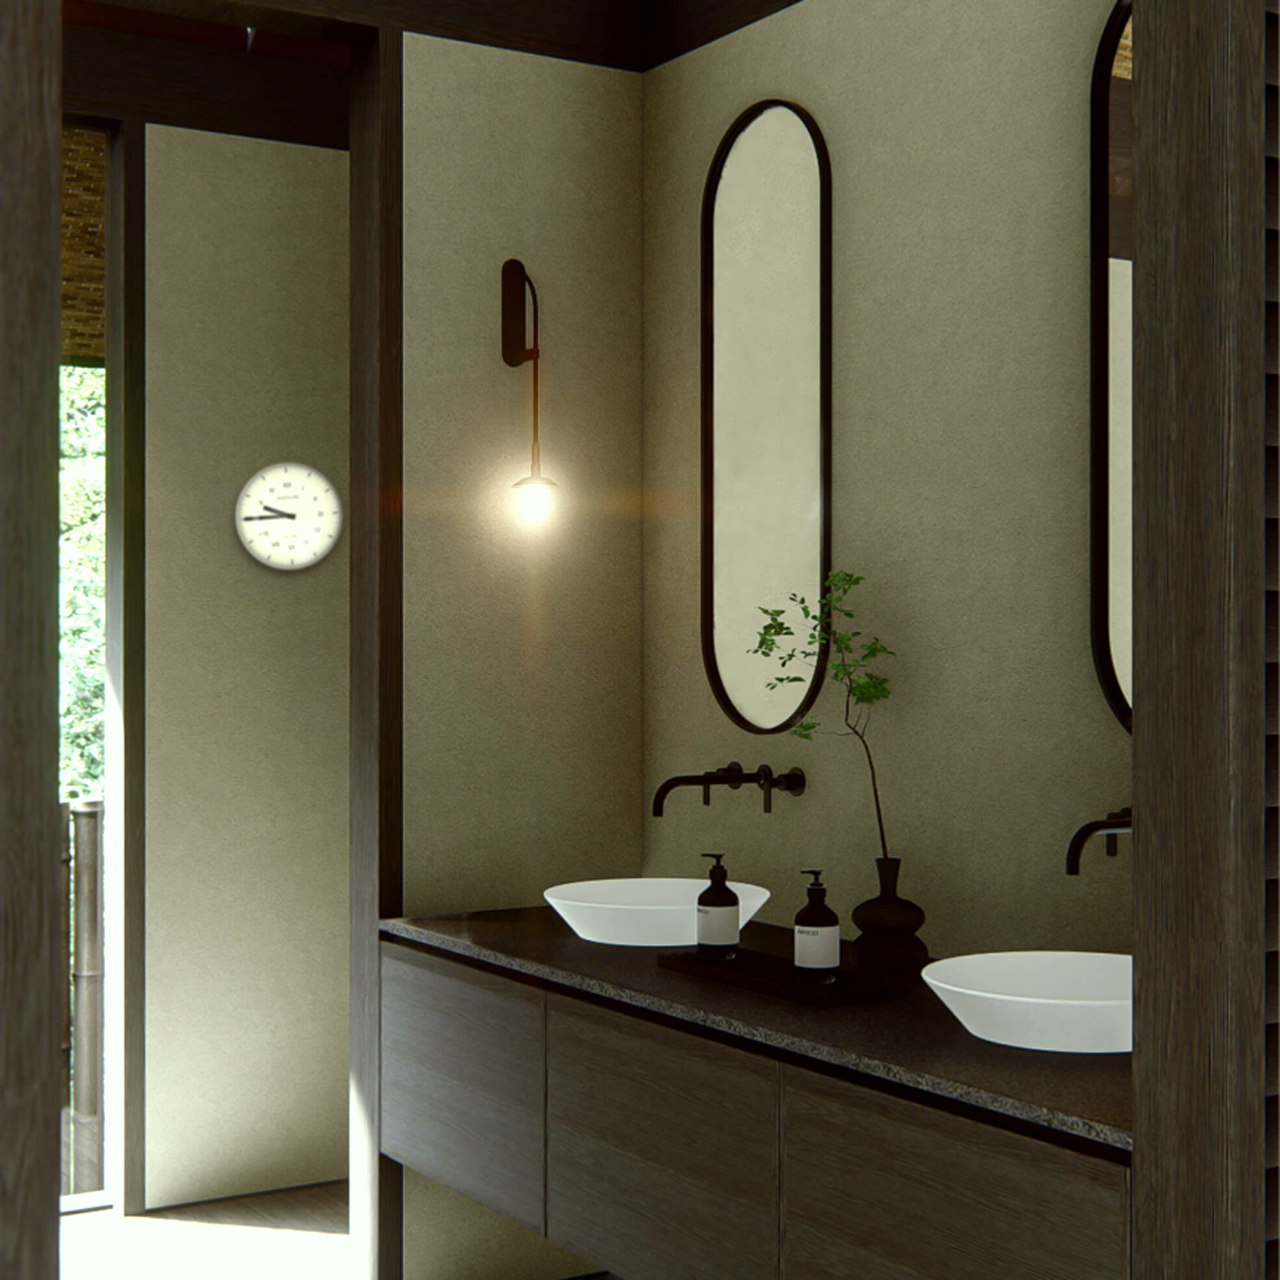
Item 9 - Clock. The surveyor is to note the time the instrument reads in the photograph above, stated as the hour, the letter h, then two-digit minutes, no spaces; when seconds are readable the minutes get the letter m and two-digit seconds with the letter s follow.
9h45
